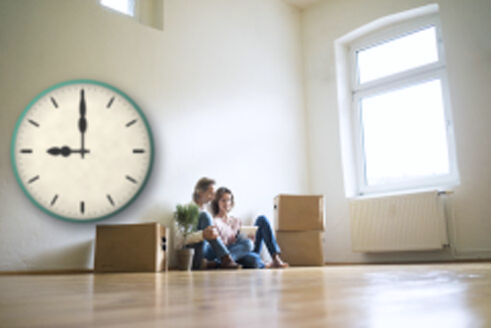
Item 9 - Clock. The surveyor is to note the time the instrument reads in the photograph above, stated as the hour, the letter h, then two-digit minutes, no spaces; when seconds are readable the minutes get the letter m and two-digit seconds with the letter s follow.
9h00
